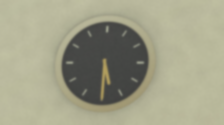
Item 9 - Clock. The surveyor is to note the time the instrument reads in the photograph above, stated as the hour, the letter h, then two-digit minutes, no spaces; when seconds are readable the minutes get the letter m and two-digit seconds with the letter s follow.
5h30
